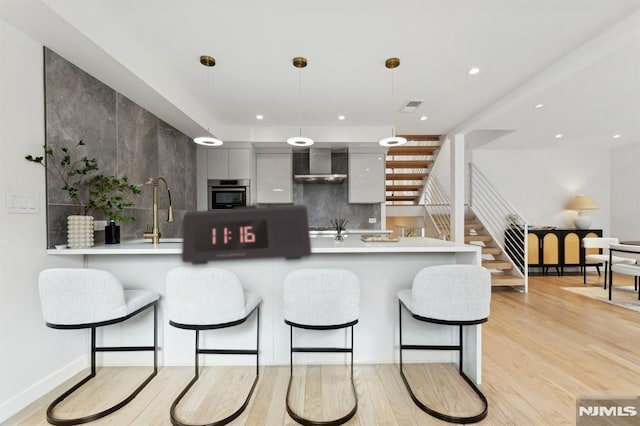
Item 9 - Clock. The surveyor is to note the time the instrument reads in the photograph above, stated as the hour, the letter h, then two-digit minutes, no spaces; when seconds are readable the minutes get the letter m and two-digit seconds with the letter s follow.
11h16
